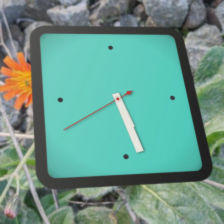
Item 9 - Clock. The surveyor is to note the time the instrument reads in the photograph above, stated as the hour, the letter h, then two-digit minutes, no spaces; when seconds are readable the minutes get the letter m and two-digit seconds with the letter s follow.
5h27m40s
